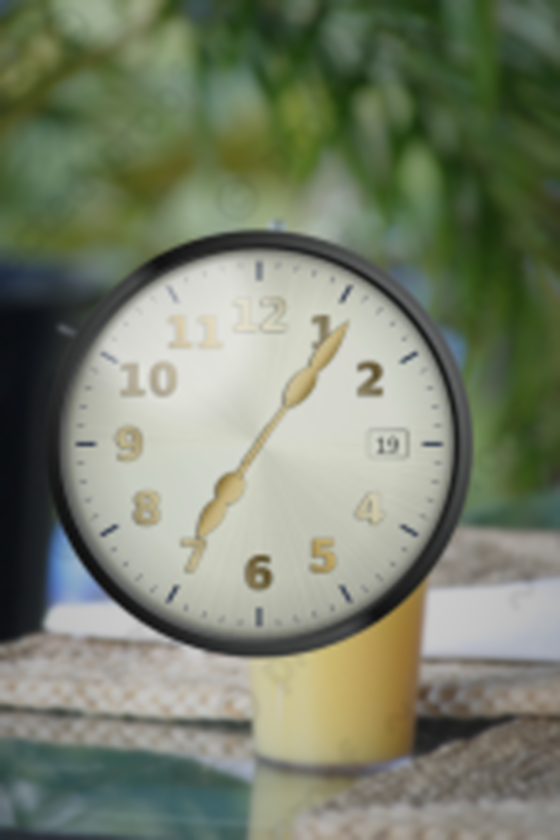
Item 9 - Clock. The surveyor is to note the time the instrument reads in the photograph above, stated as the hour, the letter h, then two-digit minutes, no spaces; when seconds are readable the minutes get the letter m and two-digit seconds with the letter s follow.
7h06
